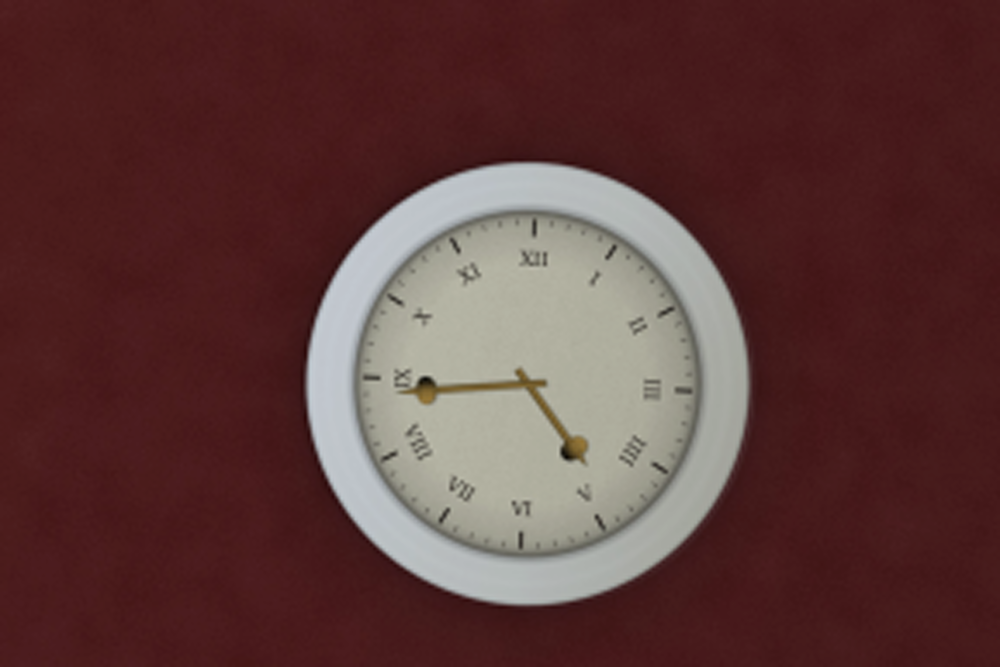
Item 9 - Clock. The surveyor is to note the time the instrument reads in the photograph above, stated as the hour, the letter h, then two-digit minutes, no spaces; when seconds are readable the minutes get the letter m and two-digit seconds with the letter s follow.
4h44
